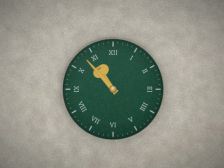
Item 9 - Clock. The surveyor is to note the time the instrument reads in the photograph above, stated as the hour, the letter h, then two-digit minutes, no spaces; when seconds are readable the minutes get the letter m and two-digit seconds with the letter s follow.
10h53
